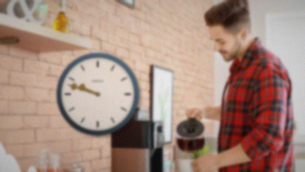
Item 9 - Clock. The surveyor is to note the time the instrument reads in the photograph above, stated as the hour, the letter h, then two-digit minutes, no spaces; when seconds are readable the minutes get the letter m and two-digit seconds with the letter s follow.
9h48
